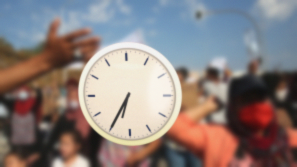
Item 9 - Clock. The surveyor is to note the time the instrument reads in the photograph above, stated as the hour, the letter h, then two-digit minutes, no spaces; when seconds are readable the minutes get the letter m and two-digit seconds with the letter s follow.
6h35
